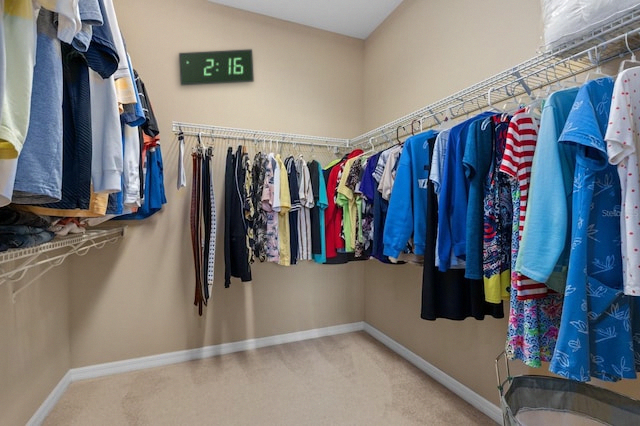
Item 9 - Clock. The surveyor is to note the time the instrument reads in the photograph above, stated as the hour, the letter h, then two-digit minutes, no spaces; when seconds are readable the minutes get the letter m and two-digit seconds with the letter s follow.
2h16
